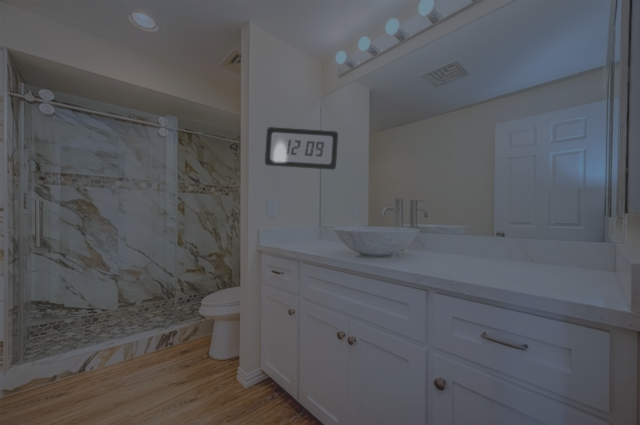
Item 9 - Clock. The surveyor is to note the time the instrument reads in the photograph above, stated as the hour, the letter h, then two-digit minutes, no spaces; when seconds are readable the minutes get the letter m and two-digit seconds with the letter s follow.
12h09
